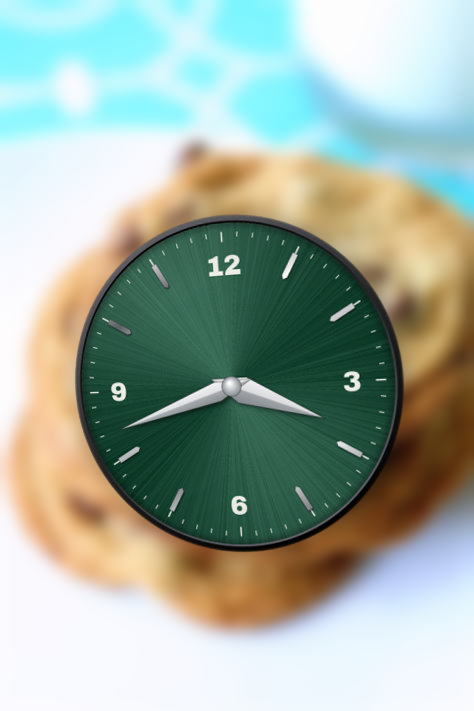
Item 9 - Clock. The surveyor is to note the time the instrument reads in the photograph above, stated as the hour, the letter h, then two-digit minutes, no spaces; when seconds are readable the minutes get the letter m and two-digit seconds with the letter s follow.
3h42
